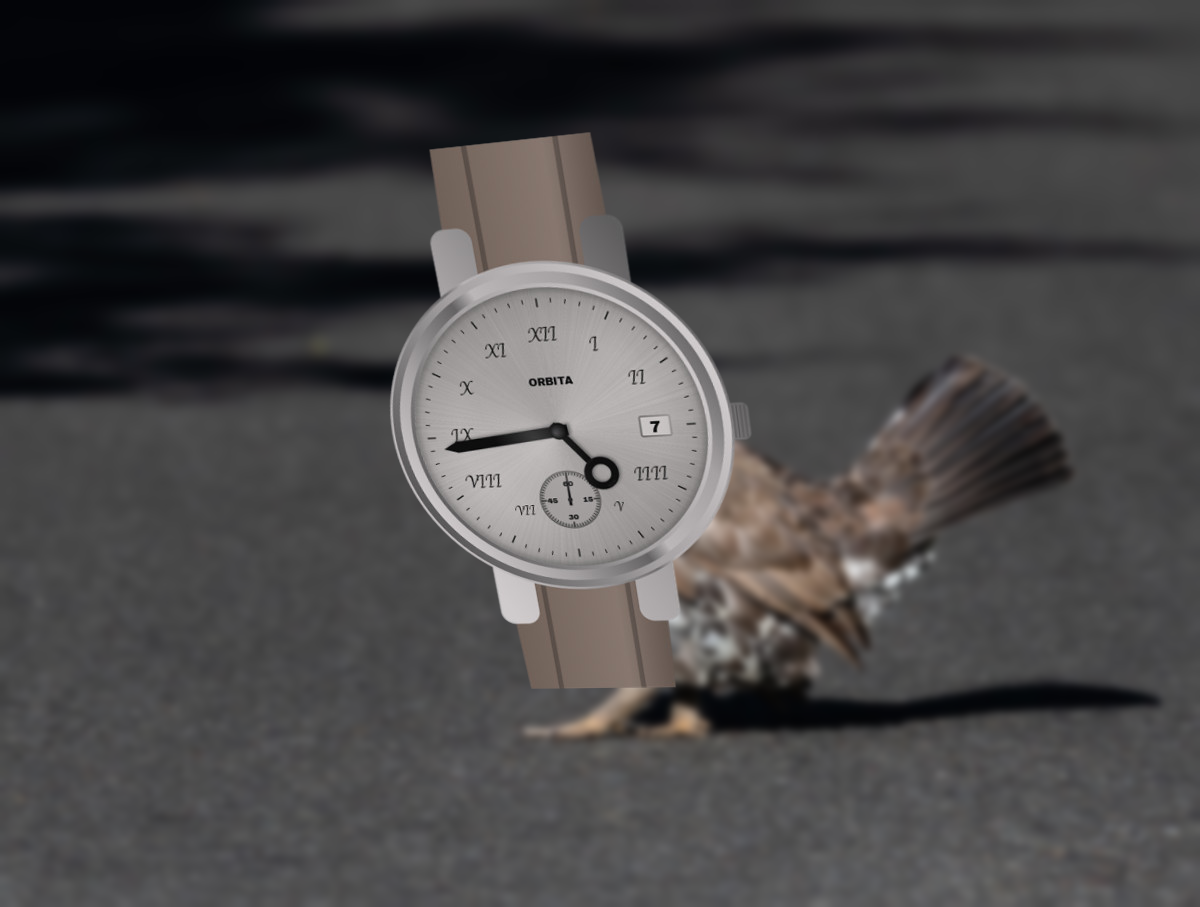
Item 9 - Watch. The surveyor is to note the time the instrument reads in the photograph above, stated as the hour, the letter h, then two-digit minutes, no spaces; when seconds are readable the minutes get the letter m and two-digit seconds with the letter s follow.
4h44
